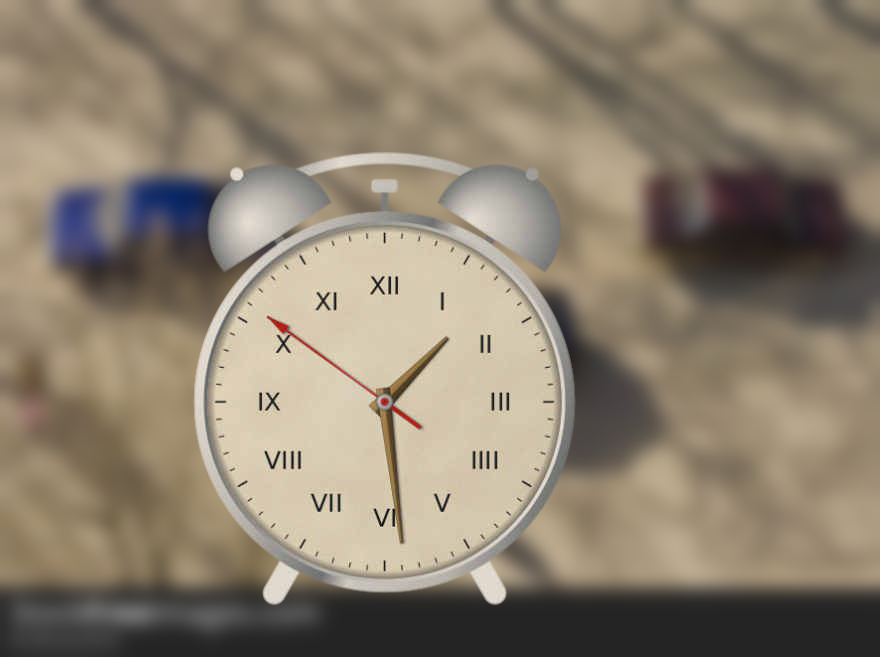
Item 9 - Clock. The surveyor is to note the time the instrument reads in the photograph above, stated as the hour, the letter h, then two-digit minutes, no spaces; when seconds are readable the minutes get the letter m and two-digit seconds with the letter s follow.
1h28m51s
